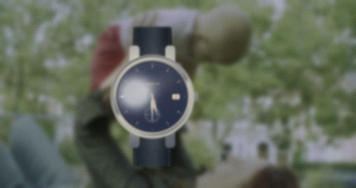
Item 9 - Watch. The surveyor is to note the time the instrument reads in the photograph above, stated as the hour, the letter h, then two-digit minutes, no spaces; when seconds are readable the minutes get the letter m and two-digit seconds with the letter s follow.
5h30
